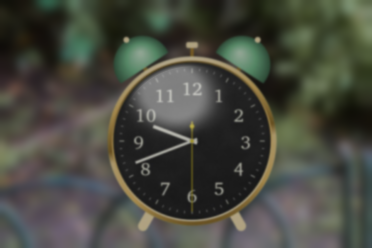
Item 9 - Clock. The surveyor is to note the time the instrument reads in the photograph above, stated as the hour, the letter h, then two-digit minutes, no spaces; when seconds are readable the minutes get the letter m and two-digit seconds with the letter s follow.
9h41m30s
